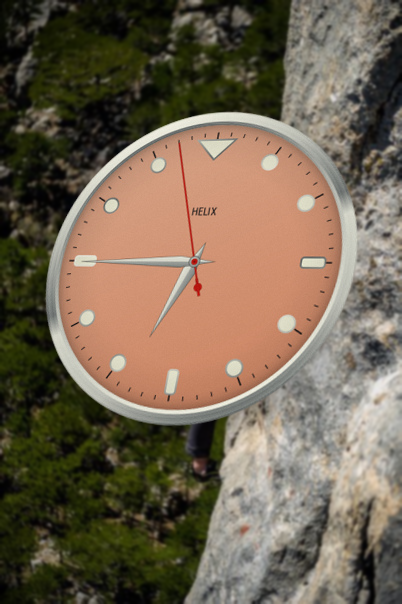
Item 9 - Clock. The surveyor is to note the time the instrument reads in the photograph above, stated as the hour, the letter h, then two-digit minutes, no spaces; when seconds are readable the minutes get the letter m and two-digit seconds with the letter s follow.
6h44m57s
